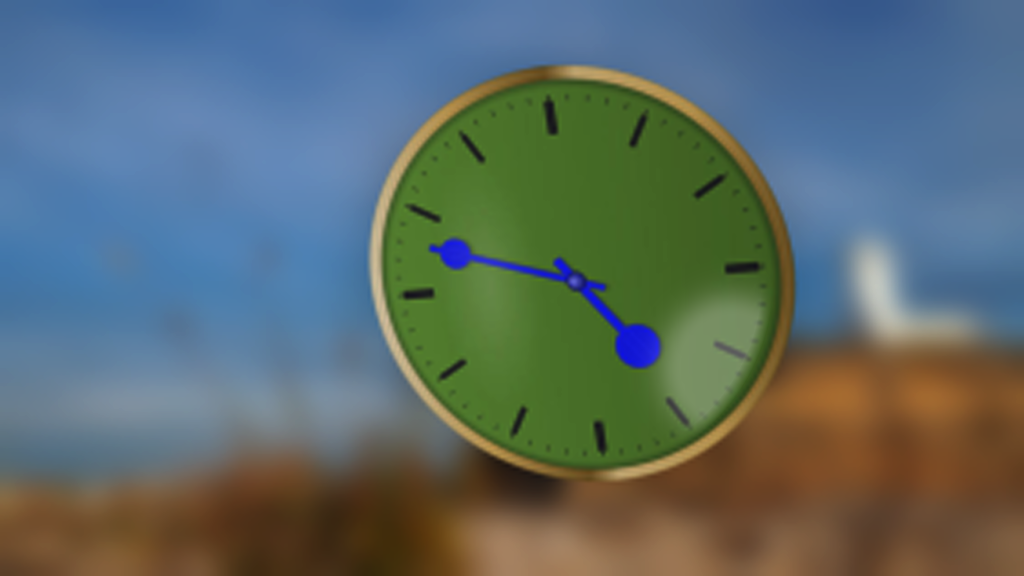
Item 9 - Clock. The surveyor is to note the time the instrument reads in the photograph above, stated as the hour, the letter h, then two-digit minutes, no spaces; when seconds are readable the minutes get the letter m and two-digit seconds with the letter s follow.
4h48
